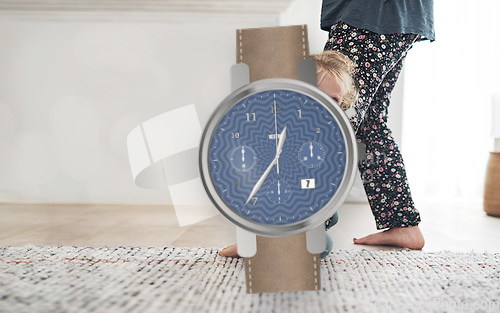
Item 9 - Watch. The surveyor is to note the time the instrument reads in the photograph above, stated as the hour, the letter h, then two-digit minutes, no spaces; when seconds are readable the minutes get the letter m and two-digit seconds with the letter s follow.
12h36
